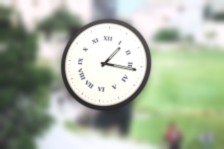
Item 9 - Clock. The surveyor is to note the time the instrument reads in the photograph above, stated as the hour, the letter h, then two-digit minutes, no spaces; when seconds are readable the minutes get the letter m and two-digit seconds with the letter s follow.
1h16
